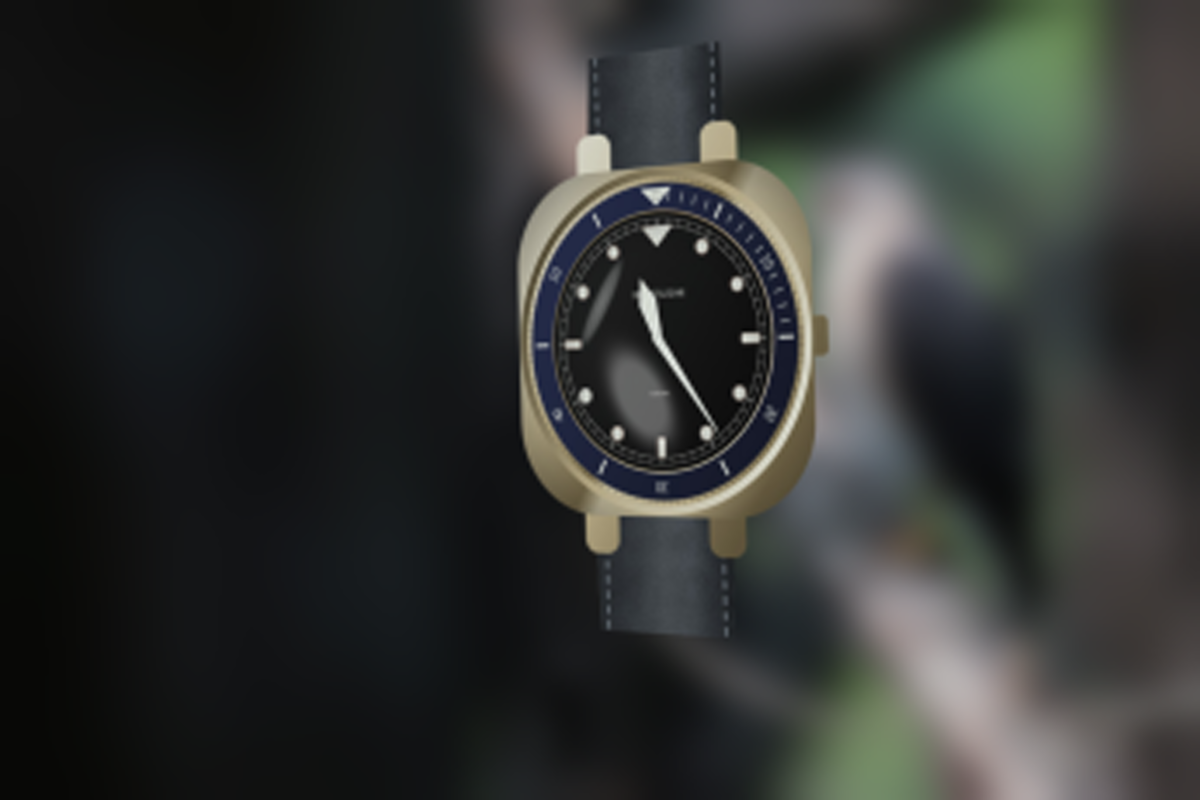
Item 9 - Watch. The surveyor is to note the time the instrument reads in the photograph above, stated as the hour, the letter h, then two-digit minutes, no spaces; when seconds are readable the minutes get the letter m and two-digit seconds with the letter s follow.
11h24
